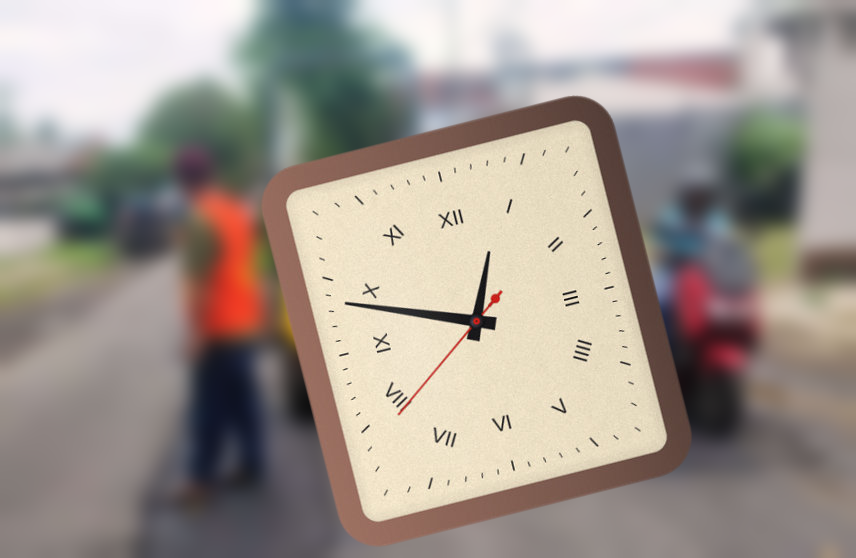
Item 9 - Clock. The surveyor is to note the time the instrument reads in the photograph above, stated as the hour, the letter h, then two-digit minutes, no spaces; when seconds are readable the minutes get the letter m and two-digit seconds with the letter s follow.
12h48m39s
